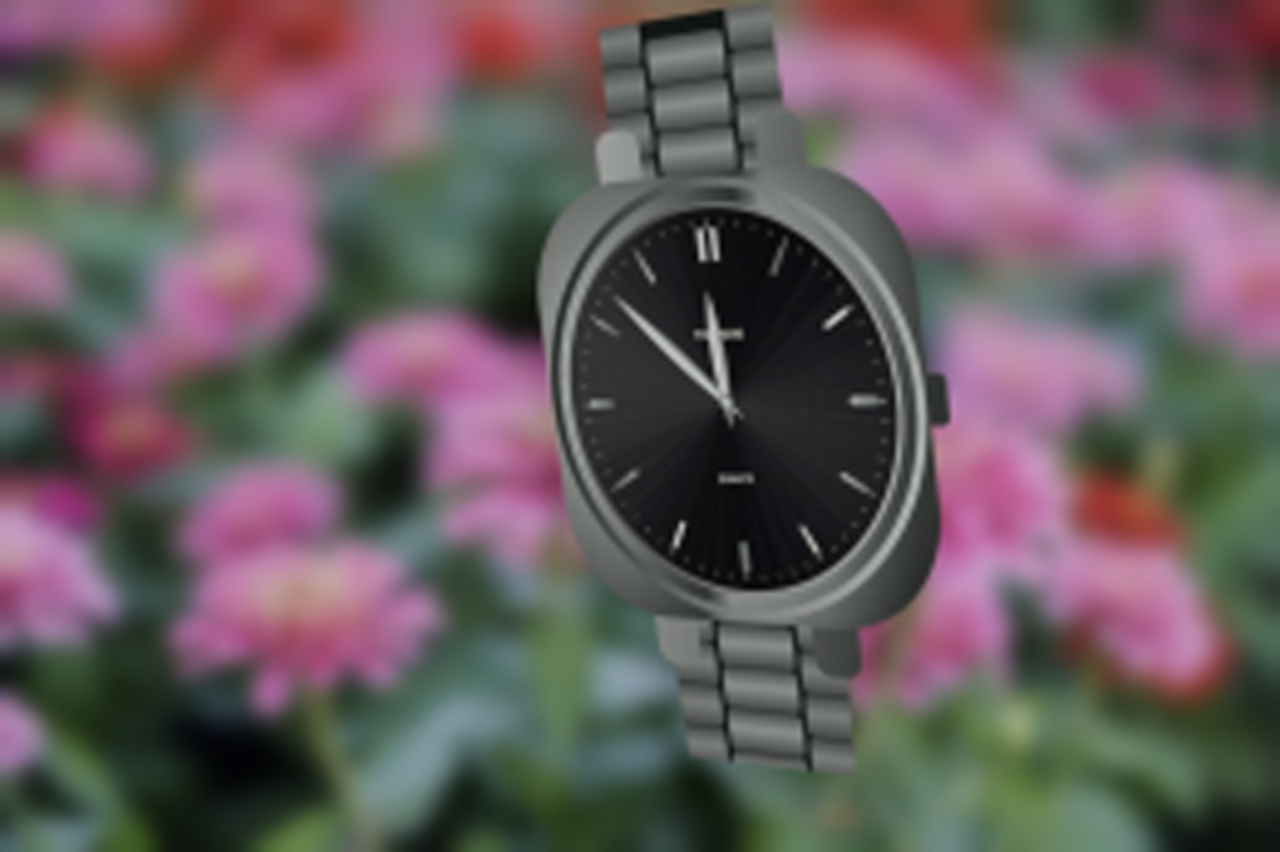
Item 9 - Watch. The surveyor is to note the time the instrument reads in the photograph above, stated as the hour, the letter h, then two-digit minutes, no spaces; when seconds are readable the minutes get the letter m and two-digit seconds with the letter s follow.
11h52
